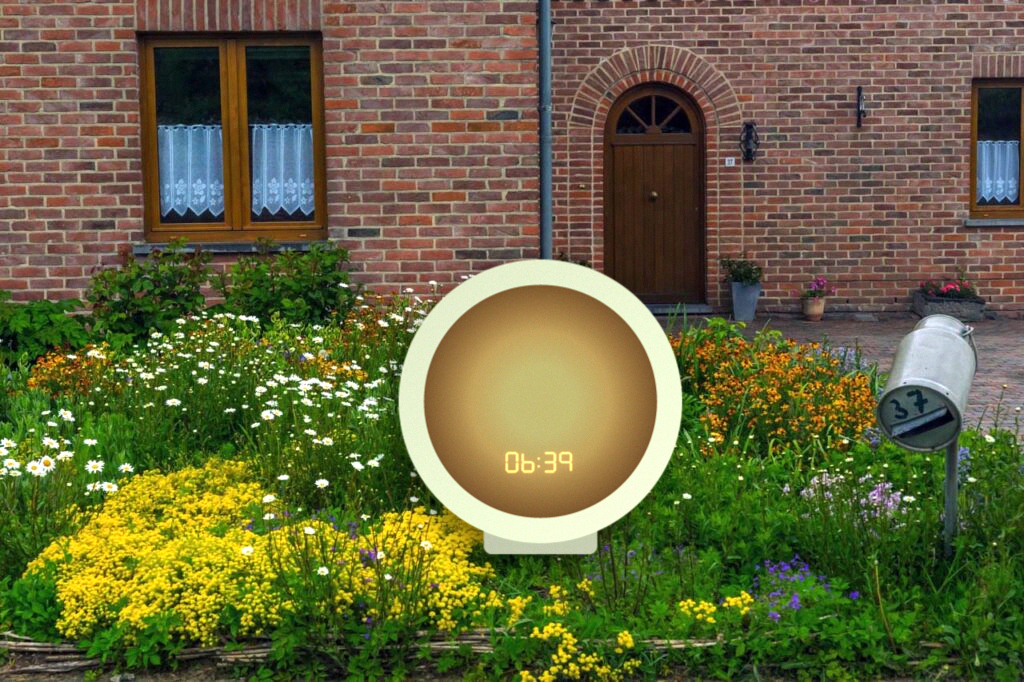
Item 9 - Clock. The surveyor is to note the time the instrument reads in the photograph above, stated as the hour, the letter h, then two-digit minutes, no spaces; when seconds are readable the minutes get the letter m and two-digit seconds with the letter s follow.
6h39
